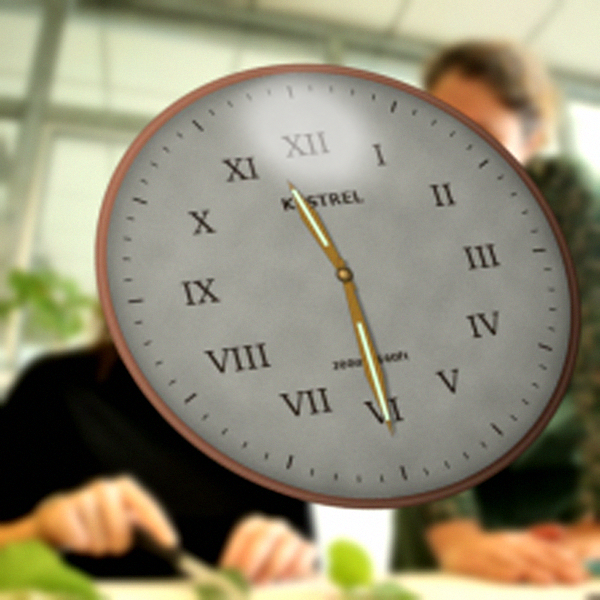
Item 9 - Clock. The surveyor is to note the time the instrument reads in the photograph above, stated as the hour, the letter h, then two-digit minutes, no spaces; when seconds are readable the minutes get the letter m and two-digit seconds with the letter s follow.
11h30
